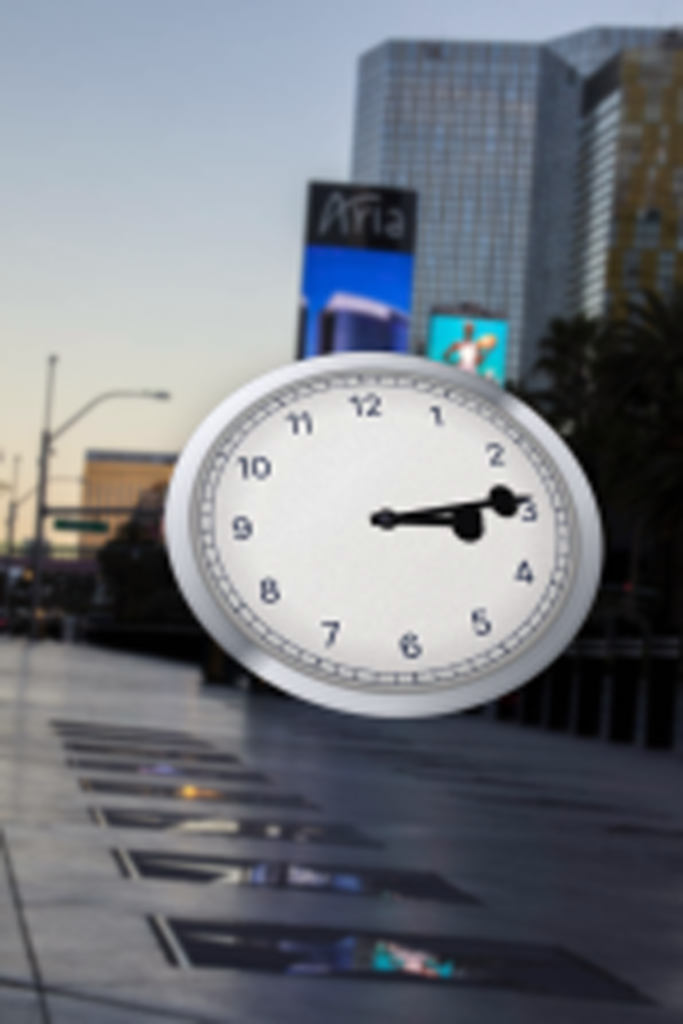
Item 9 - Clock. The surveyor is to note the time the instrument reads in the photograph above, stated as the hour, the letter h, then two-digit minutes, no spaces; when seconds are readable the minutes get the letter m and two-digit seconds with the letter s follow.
3h14
